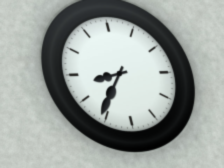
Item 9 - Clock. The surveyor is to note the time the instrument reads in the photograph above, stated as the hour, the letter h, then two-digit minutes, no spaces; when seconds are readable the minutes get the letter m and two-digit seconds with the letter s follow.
8h36
